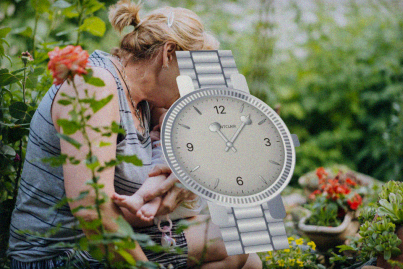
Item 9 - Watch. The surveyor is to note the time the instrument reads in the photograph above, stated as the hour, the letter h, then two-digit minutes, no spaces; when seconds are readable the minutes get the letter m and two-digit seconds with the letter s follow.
11h07
